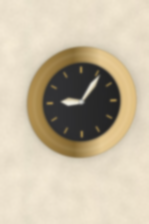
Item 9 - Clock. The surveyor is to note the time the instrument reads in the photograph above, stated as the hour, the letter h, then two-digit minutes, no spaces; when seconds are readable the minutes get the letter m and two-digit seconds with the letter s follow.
9h06
